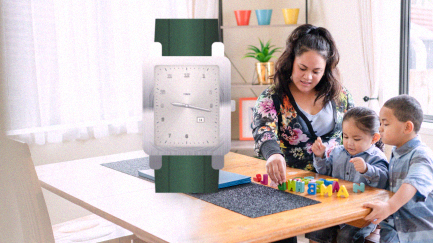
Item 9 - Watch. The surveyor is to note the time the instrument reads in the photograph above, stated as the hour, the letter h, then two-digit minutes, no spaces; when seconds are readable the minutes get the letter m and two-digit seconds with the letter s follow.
9h17
